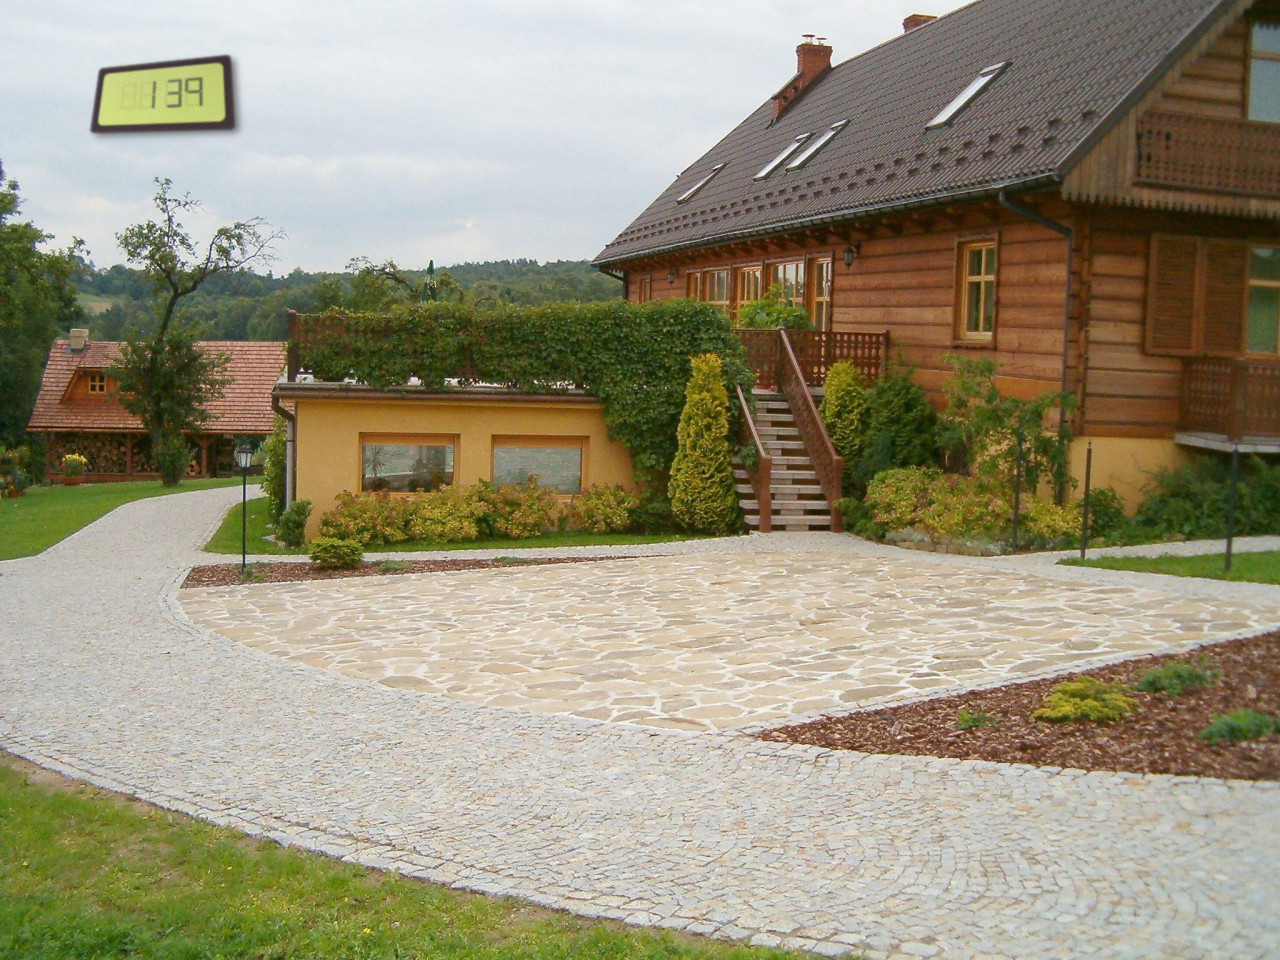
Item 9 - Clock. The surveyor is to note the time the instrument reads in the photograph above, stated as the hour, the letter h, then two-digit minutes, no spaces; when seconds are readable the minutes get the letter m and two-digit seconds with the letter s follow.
1h39
